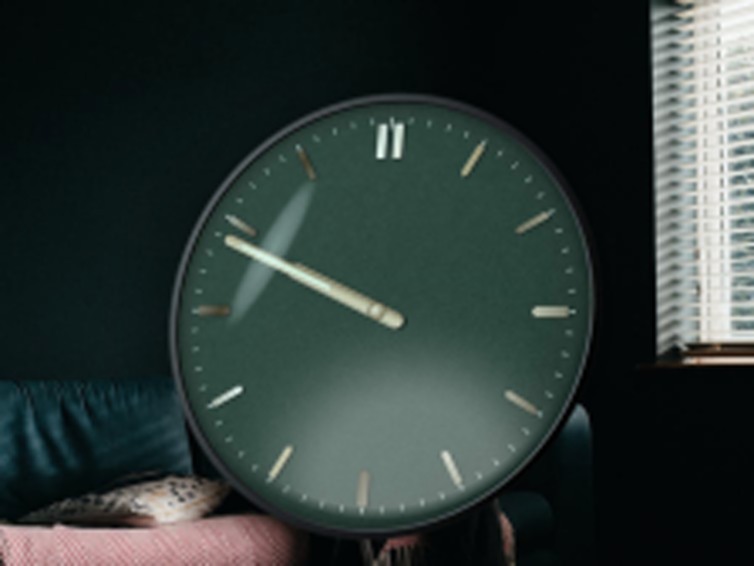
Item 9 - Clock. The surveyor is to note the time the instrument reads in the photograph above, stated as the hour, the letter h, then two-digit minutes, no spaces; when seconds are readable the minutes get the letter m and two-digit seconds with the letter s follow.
9h49
